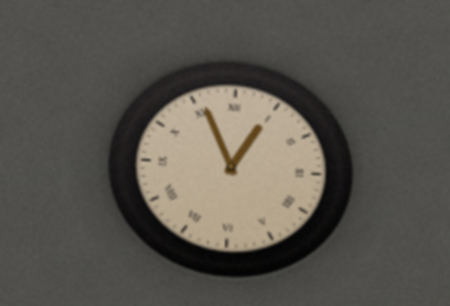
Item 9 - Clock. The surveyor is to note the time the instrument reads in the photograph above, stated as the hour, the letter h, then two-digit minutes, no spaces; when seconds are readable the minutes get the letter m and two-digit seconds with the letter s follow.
12h56
